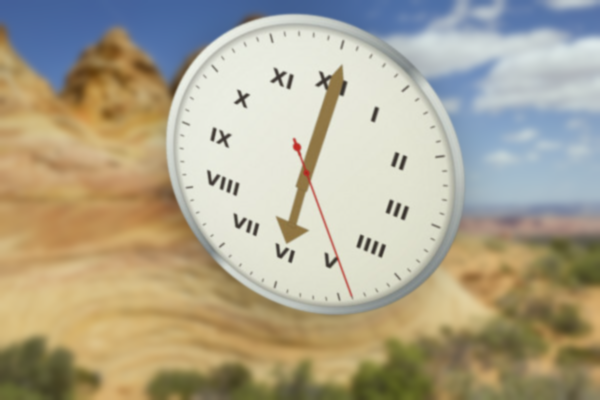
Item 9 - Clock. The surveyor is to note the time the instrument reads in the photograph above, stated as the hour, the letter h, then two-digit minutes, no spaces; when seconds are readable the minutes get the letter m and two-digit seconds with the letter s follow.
6h00m24s
